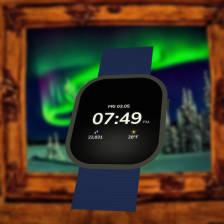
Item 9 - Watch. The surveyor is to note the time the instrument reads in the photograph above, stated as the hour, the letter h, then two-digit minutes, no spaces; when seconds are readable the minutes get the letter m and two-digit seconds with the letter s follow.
7h49
